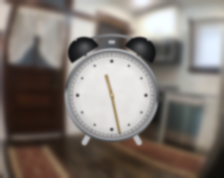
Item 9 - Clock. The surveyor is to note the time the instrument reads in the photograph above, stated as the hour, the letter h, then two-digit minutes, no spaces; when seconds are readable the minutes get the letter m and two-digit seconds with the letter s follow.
11h28
